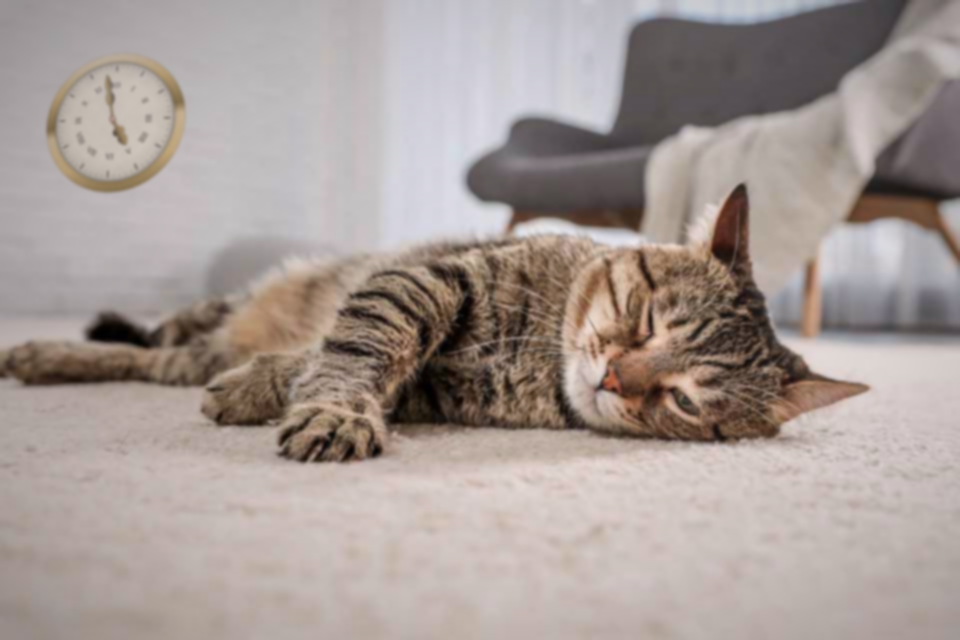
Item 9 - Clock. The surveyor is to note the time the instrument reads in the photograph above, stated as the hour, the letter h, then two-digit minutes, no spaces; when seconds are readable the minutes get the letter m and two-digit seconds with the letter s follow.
4h58
